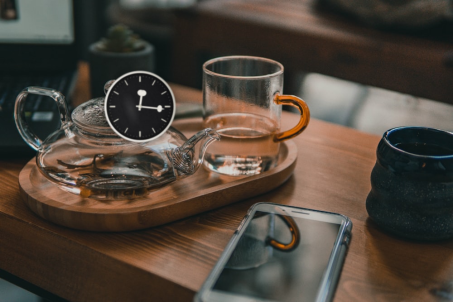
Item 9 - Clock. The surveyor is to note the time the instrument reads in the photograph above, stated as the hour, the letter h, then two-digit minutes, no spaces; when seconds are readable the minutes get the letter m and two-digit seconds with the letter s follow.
12h16
